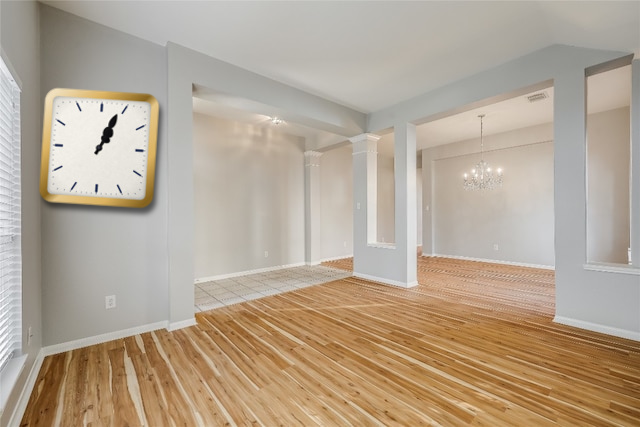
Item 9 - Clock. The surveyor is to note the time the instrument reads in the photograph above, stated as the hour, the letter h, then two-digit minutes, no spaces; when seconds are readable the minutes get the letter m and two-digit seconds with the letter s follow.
1h04
